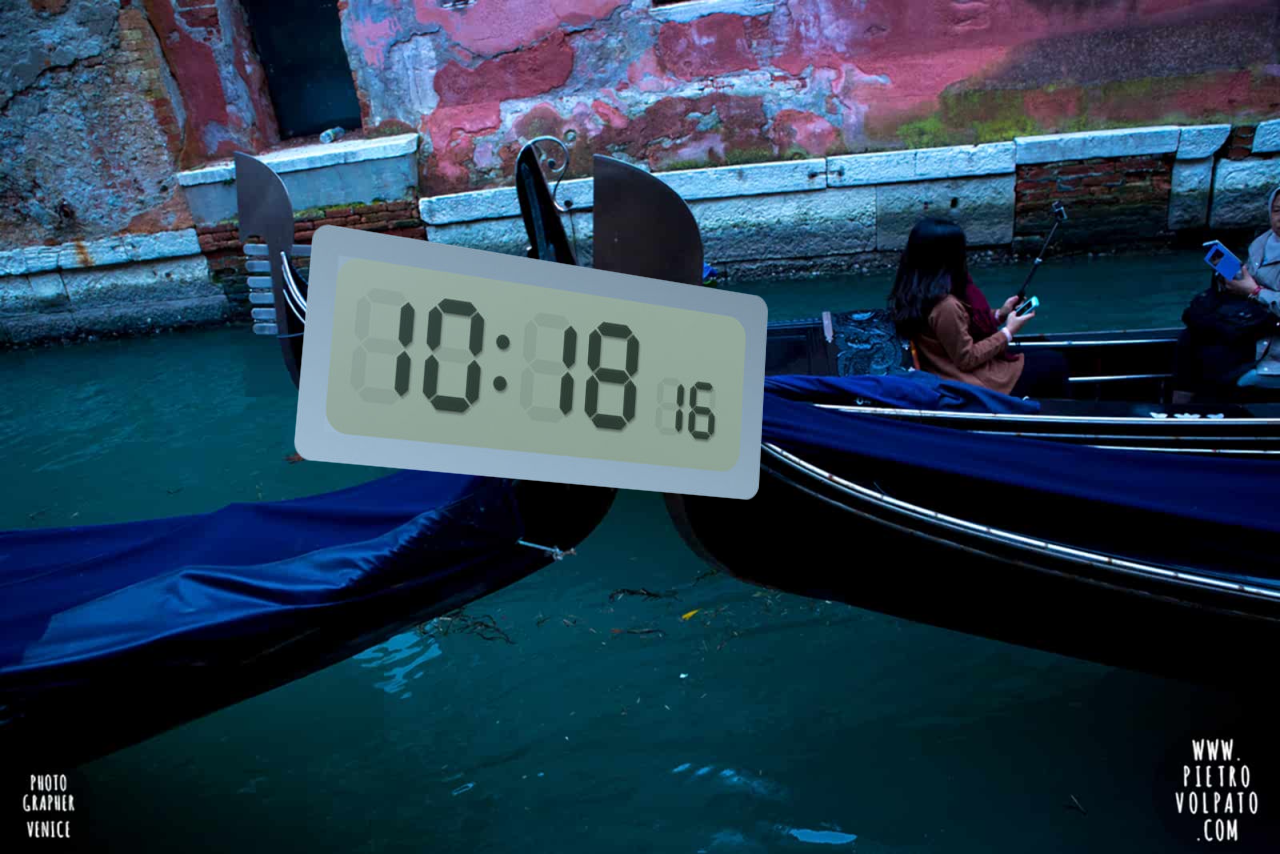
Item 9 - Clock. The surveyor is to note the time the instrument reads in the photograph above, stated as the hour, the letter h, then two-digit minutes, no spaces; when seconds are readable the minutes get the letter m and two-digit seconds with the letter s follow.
10h18m16s
